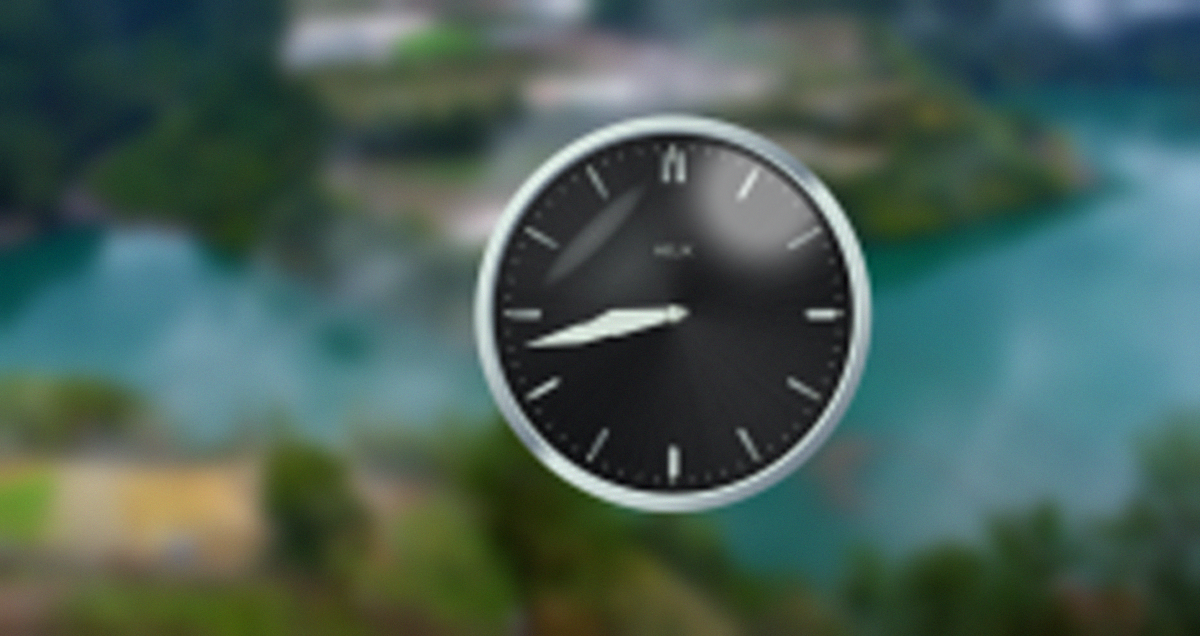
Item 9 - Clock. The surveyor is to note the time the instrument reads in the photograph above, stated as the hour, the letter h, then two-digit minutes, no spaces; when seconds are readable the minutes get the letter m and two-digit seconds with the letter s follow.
8h43
